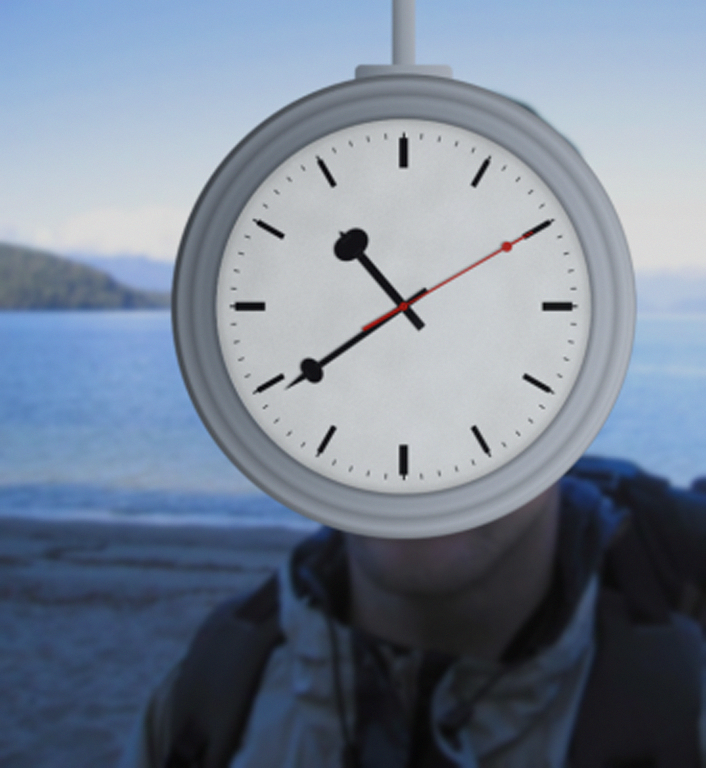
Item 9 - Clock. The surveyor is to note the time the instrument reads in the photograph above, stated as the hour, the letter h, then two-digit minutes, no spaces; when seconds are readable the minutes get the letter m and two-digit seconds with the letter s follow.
10h39m10s
